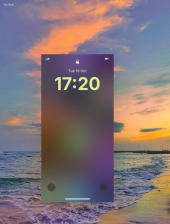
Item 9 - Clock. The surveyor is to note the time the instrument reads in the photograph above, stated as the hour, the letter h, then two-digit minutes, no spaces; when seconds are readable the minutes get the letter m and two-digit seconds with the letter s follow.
17h20
